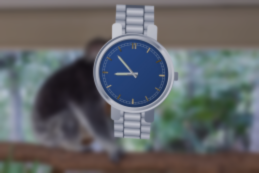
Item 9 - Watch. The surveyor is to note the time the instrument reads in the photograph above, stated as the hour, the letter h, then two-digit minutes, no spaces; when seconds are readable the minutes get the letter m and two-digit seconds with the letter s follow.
8h53
